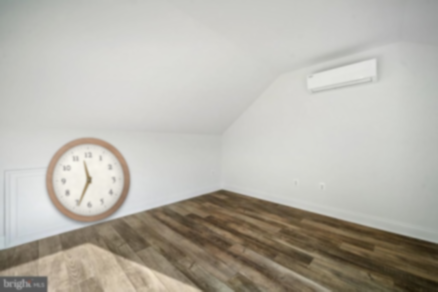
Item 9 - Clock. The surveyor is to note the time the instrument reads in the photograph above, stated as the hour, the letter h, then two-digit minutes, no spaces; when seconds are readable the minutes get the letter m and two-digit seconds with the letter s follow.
11h34
